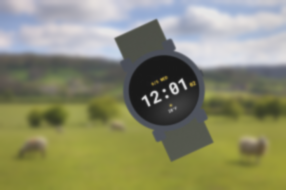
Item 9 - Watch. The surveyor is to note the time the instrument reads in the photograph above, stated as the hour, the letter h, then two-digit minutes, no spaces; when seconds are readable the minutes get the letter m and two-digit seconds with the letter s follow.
12h01
